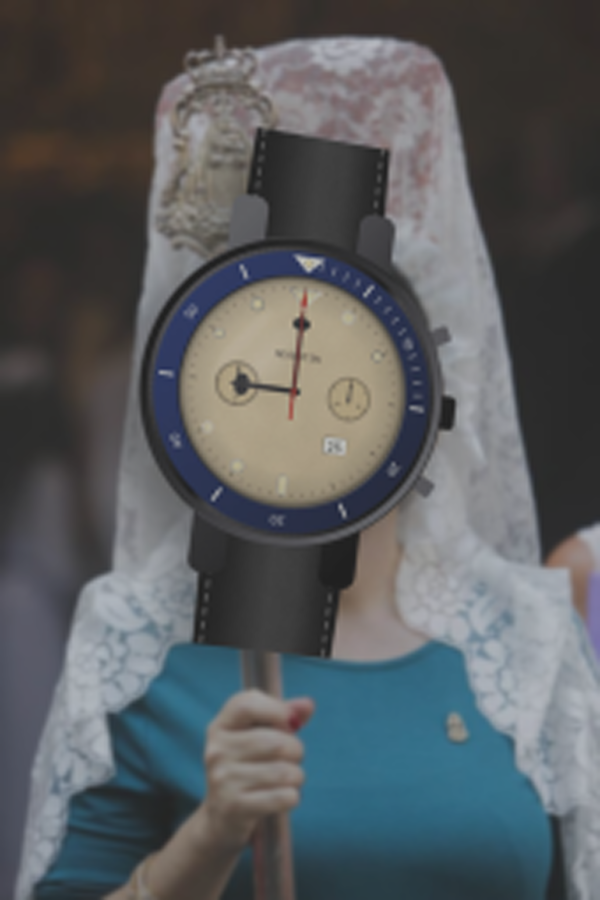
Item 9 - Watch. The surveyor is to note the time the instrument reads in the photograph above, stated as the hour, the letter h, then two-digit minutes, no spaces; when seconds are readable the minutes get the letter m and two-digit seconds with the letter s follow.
9h00
